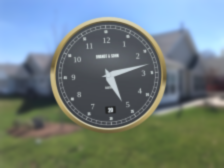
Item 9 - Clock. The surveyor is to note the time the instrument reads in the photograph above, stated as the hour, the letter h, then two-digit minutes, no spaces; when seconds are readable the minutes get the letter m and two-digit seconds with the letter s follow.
5h13
